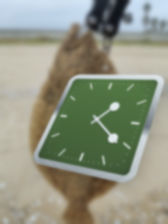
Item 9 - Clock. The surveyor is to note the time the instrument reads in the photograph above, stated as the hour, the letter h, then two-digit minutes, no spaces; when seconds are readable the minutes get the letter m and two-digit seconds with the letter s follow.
1h21
